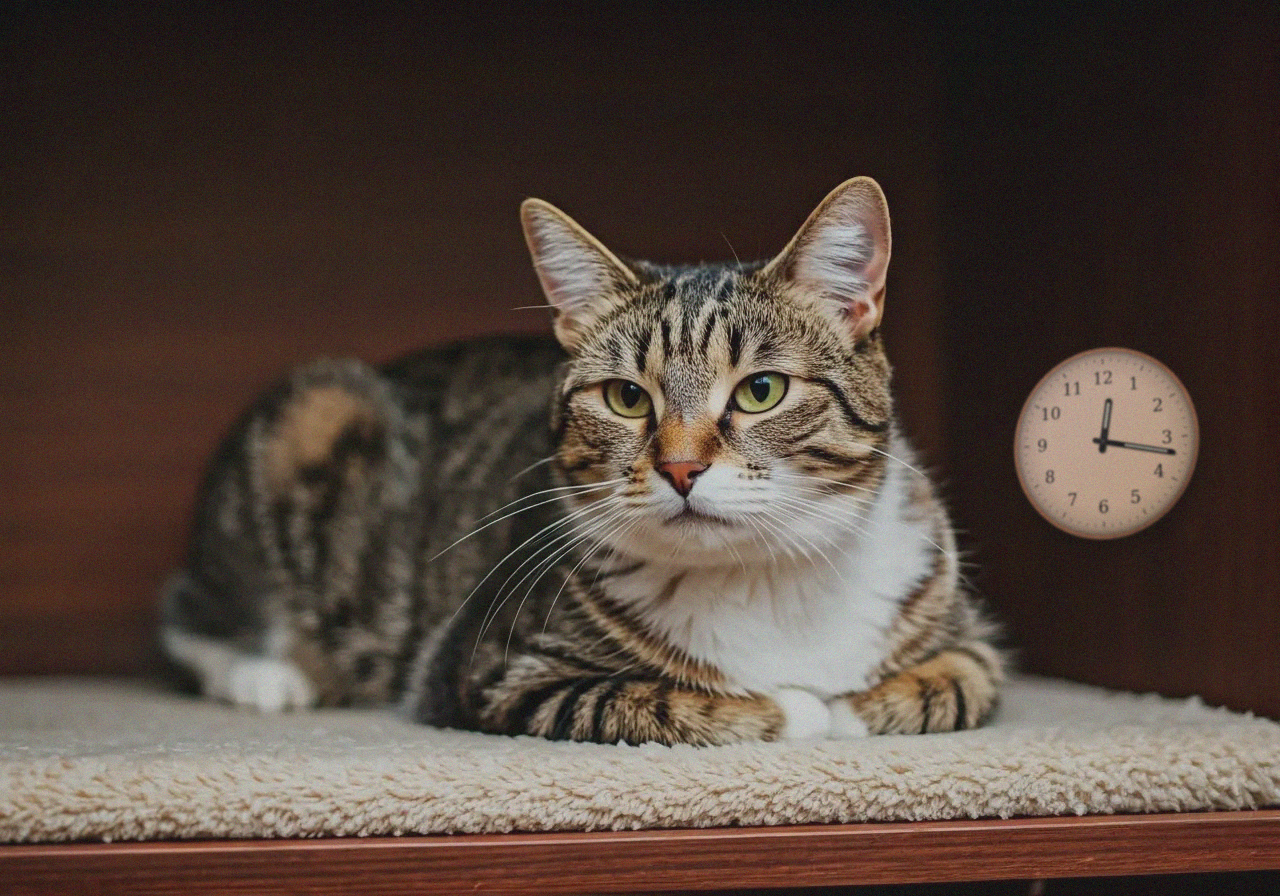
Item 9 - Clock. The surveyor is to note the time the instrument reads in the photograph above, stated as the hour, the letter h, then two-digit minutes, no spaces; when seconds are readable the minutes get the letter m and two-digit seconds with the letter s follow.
12h17
